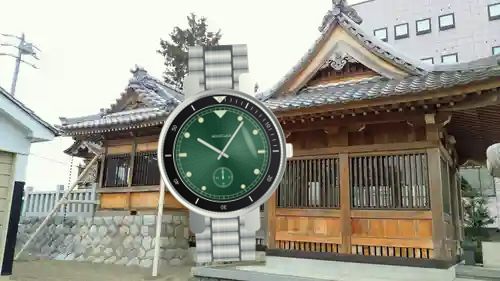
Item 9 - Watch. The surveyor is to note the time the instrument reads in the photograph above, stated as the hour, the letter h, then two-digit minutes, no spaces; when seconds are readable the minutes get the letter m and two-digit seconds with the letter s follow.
10h06
